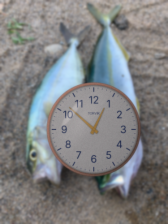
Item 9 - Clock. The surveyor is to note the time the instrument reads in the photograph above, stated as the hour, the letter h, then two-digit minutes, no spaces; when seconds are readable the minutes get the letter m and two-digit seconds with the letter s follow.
12h52
